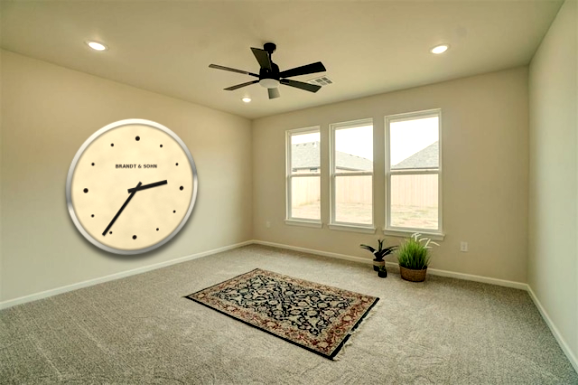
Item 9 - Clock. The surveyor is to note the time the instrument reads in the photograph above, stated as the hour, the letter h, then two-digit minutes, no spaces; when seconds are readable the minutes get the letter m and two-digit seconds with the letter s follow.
2h36
